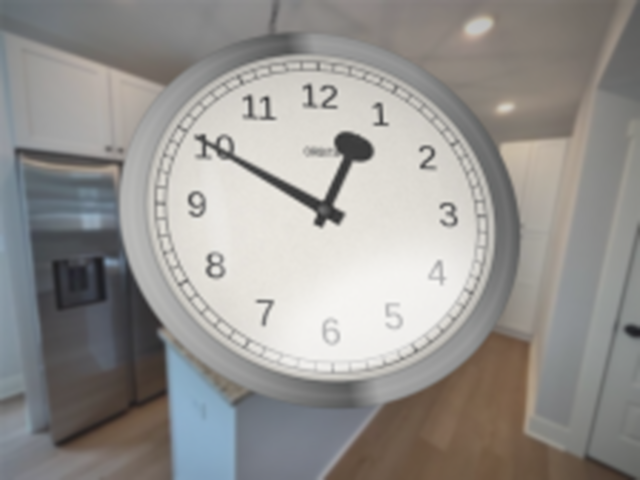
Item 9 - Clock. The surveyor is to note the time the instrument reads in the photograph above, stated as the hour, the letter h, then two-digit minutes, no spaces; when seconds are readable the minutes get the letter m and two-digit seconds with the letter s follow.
12h50
